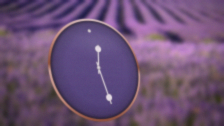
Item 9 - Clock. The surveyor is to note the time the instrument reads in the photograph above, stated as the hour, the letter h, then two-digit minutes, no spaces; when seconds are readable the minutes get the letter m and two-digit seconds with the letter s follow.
12h29
